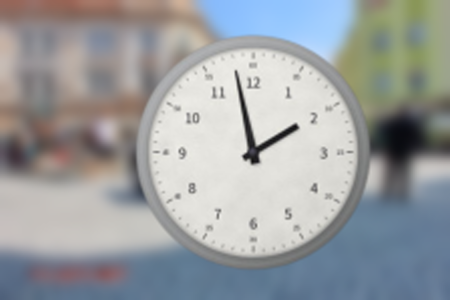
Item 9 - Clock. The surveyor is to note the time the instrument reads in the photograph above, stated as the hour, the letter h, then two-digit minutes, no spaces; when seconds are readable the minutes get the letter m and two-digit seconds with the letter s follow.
1h58
